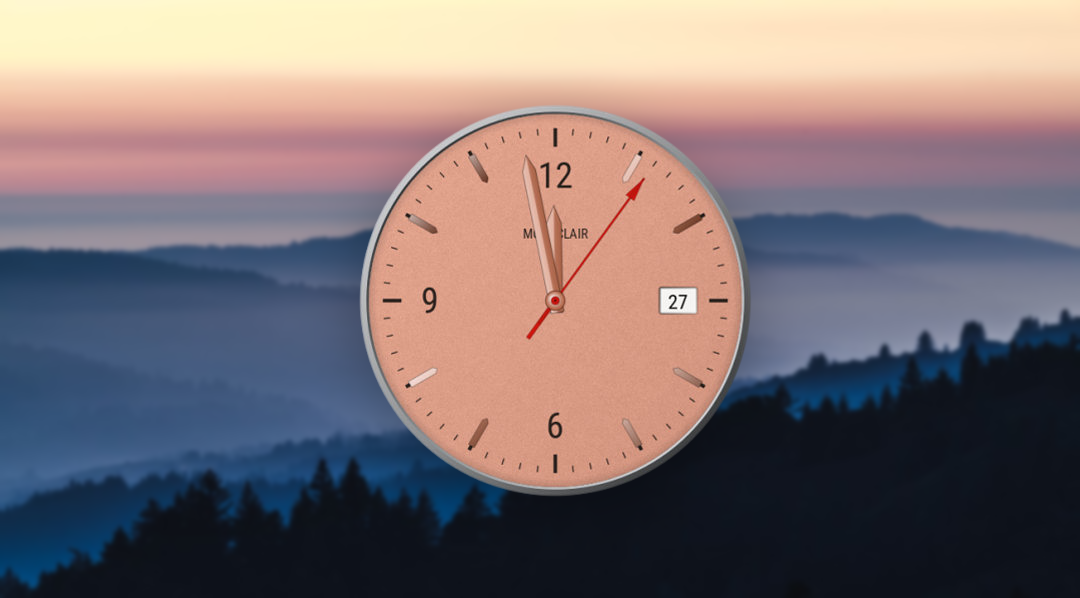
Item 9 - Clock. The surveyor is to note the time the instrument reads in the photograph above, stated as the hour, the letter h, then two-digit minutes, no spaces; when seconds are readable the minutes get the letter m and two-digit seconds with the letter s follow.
11h58m06s
